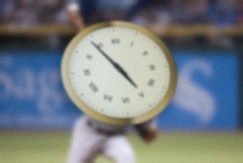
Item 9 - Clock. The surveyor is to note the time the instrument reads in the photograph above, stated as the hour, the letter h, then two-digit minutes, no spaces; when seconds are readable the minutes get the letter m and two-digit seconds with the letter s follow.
4h54
